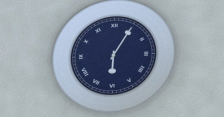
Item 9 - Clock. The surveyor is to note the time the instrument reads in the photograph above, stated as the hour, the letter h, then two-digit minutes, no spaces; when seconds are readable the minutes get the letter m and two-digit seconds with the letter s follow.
6h05
